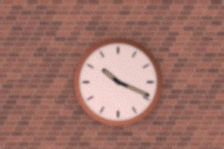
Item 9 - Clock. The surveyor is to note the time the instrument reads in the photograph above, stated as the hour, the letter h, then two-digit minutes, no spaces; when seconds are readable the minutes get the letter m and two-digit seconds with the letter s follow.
10h19
